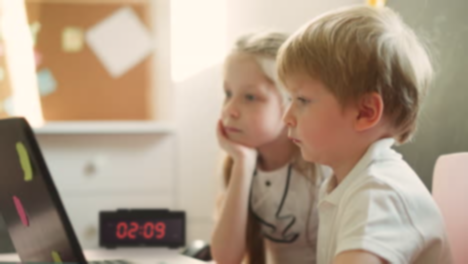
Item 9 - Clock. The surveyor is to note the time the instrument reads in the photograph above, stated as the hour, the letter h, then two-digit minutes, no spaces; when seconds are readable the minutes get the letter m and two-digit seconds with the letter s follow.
2h09
